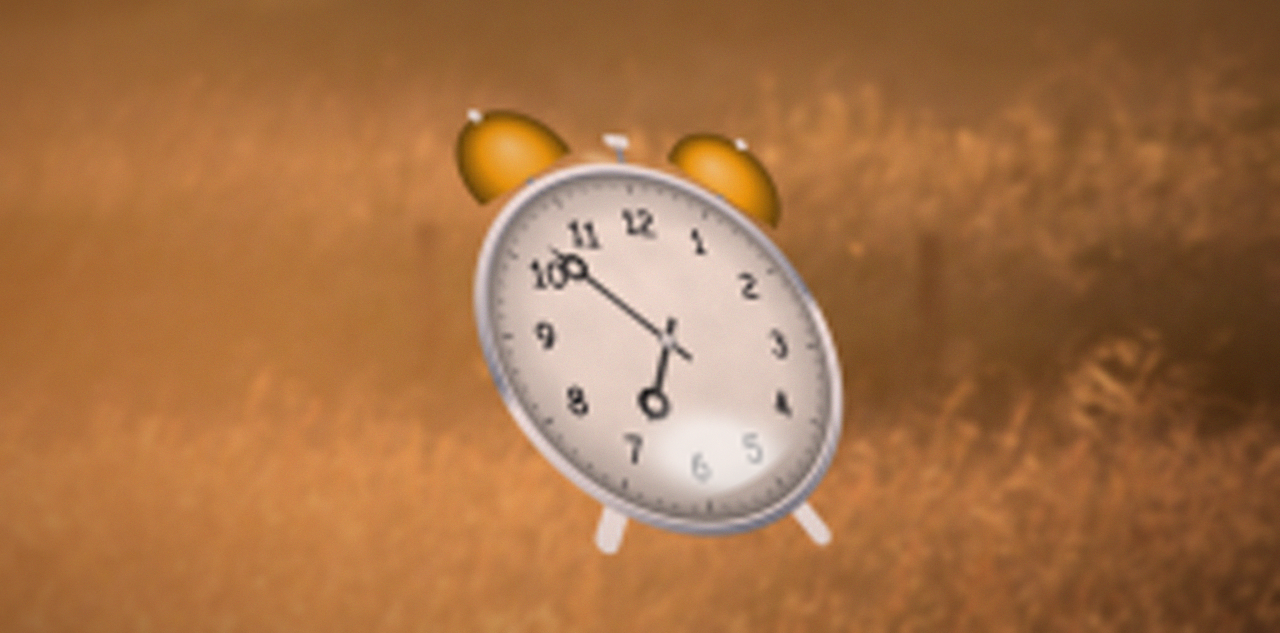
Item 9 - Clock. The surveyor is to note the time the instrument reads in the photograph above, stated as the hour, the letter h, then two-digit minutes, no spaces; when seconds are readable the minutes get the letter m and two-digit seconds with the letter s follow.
6h52
